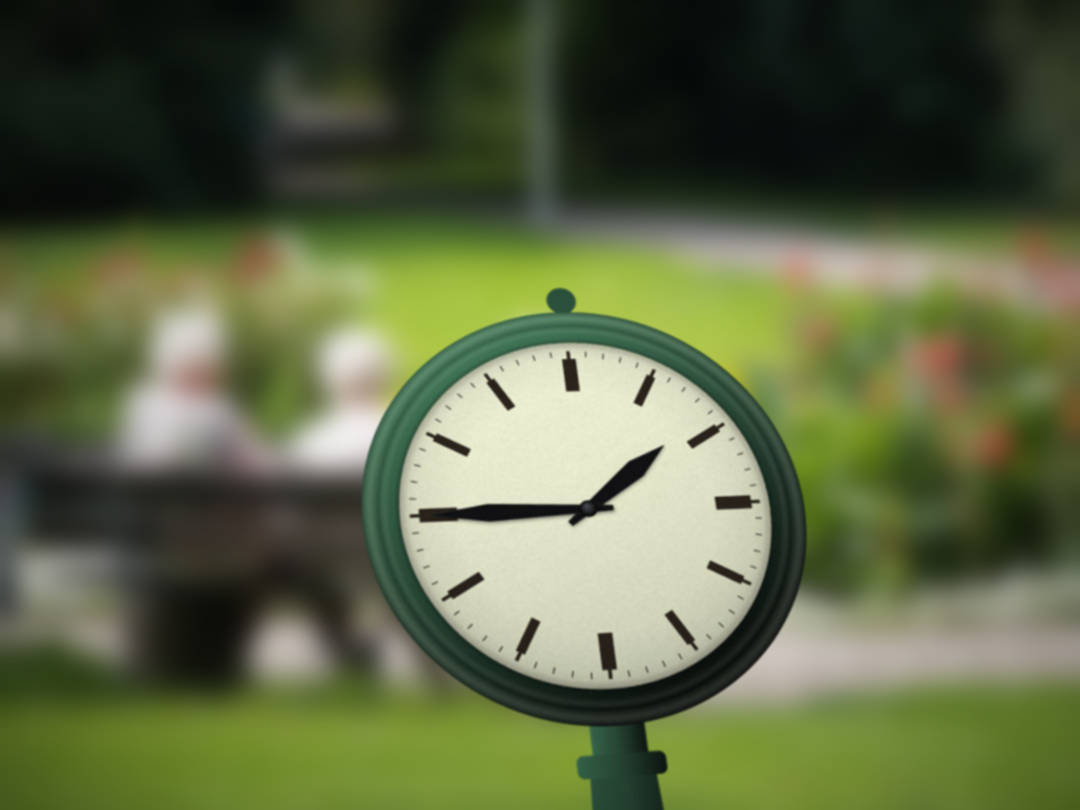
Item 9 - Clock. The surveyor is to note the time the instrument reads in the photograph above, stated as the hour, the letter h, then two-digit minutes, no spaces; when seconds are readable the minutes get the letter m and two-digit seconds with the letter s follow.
1h45
